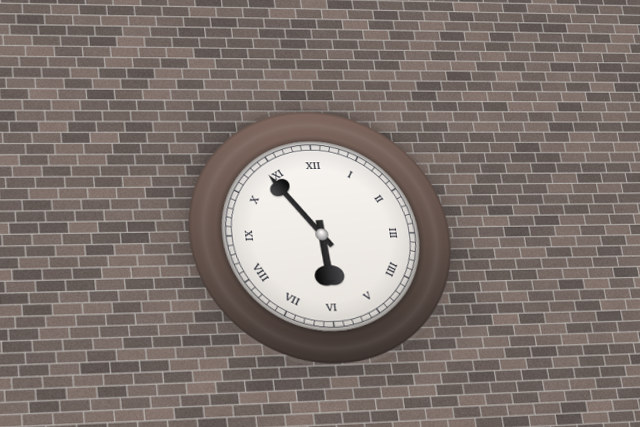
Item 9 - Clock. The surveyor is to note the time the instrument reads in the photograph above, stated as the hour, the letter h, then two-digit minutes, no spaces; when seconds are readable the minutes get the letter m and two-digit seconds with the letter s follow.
5h54
